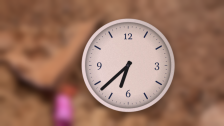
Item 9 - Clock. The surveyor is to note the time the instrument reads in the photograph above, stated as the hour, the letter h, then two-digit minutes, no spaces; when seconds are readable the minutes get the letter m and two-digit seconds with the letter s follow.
6h38
